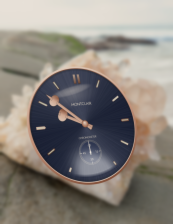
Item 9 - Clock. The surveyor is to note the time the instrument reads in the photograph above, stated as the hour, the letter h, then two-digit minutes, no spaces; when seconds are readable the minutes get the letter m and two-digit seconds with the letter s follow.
9h52
